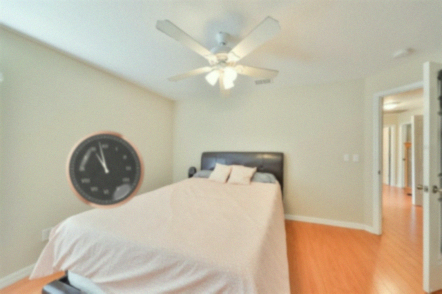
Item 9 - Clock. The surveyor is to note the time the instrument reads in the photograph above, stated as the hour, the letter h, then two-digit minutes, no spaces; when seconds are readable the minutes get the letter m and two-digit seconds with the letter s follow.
10h58
